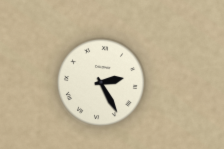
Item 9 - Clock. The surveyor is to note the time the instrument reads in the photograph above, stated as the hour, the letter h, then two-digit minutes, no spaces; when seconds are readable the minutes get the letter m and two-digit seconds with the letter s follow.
2h24
